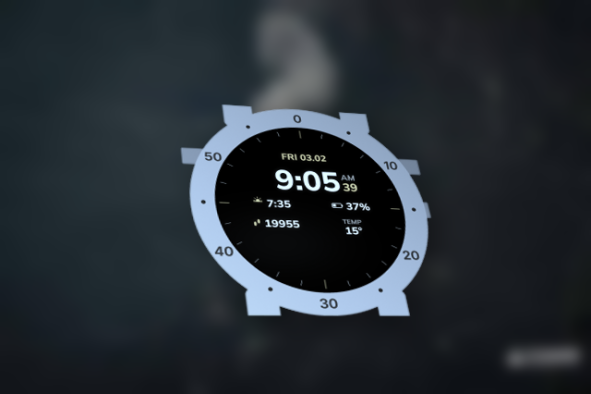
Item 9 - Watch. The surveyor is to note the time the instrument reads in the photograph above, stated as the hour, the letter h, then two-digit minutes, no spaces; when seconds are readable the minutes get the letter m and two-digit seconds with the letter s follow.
9h05m39s
